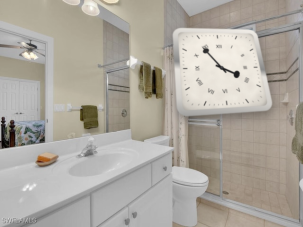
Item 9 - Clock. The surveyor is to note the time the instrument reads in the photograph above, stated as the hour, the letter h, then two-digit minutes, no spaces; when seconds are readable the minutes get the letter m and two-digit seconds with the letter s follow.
3h54
